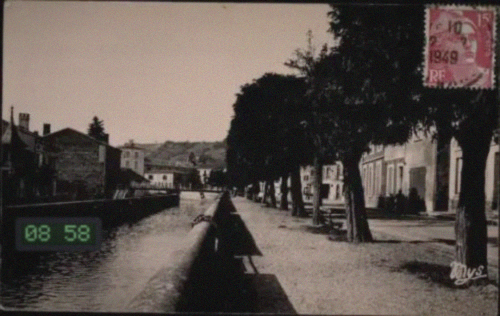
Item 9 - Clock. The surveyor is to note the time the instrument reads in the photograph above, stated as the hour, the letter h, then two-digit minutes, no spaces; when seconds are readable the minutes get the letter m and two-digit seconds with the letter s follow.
8h58
